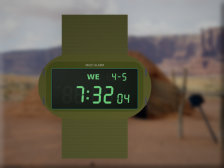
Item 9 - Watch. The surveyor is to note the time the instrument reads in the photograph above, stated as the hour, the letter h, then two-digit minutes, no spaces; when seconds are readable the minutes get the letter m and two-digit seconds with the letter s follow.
7h32m04s
